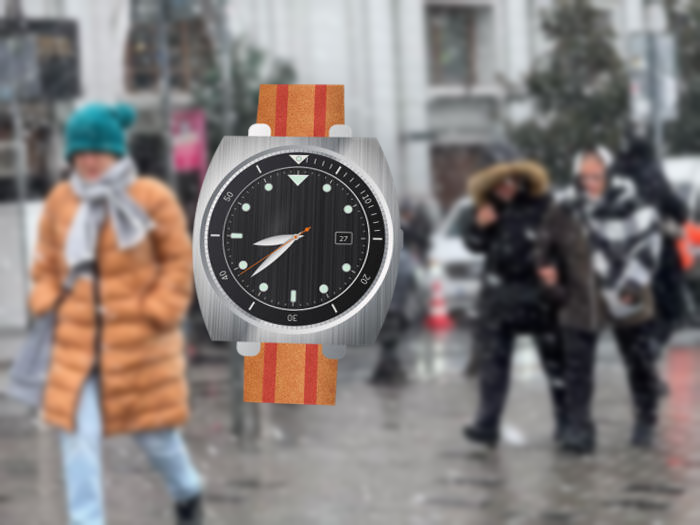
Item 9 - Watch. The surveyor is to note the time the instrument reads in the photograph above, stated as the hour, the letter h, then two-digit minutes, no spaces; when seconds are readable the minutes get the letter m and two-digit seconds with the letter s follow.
8h37m39s
